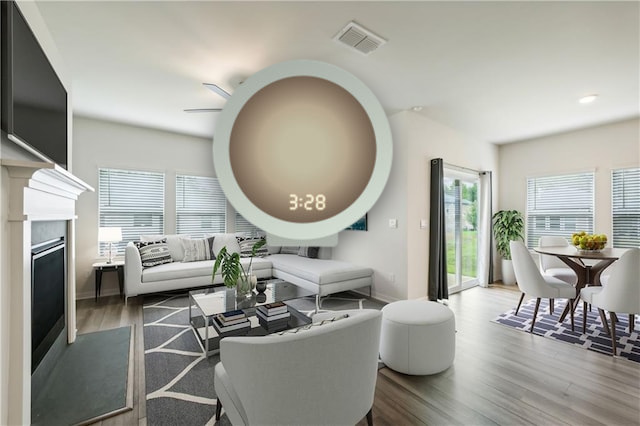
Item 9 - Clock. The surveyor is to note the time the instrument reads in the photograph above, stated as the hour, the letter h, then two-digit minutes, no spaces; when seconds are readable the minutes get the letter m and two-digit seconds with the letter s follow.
3h28
